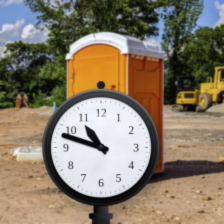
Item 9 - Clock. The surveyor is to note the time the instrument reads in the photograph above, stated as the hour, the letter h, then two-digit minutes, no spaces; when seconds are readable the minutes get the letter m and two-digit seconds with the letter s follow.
10h48
